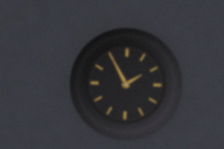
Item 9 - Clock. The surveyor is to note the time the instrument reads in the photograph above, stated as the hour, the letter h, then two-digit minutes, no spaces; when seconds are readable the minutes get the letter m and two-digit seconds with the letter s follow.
1h55
